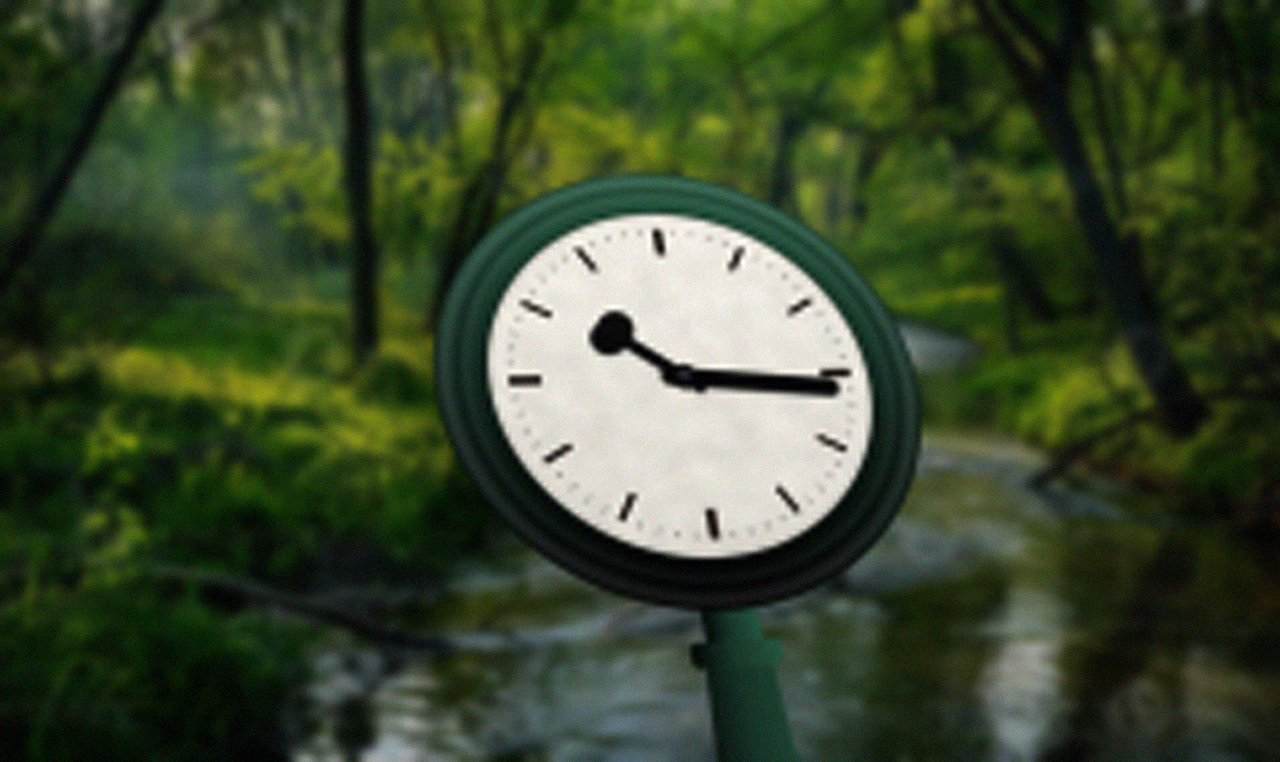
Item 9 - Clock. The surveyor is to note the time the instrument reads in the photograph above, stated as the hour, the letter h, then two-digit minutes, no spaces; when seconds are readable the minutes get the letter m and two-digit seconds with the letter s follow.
10h16
